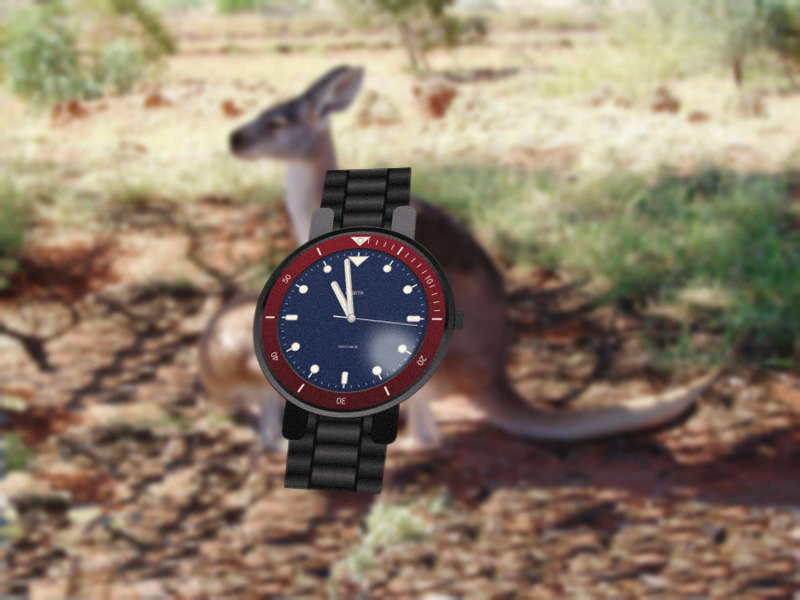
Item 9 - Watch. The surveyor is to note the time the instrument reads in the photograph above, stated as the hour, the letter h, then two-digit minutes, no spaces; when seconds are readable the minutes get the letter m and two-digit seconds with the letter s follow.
10h58m16s
